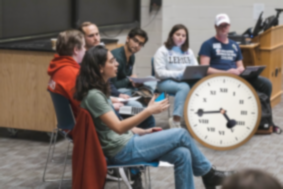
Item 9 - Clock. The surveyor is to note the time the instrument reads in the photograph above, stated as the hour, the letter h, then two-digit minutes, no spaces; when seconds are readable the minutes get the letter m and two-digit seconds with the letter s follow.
4h44
